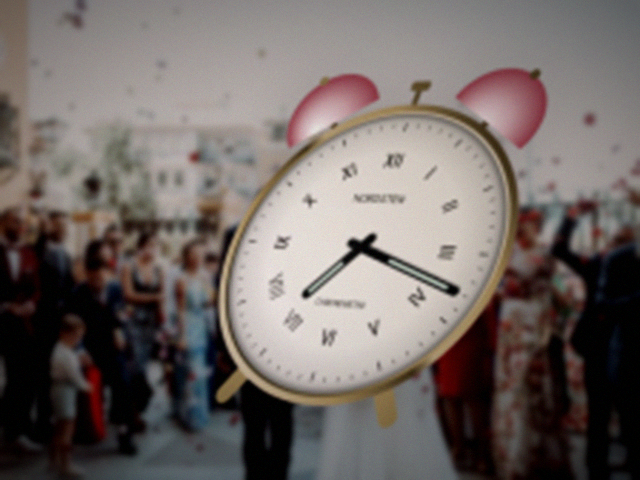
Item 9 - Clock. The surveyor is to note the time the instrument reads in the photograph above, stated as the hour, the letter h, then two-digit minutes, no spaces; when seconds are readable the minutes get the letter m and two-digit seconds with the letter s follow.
7h18
